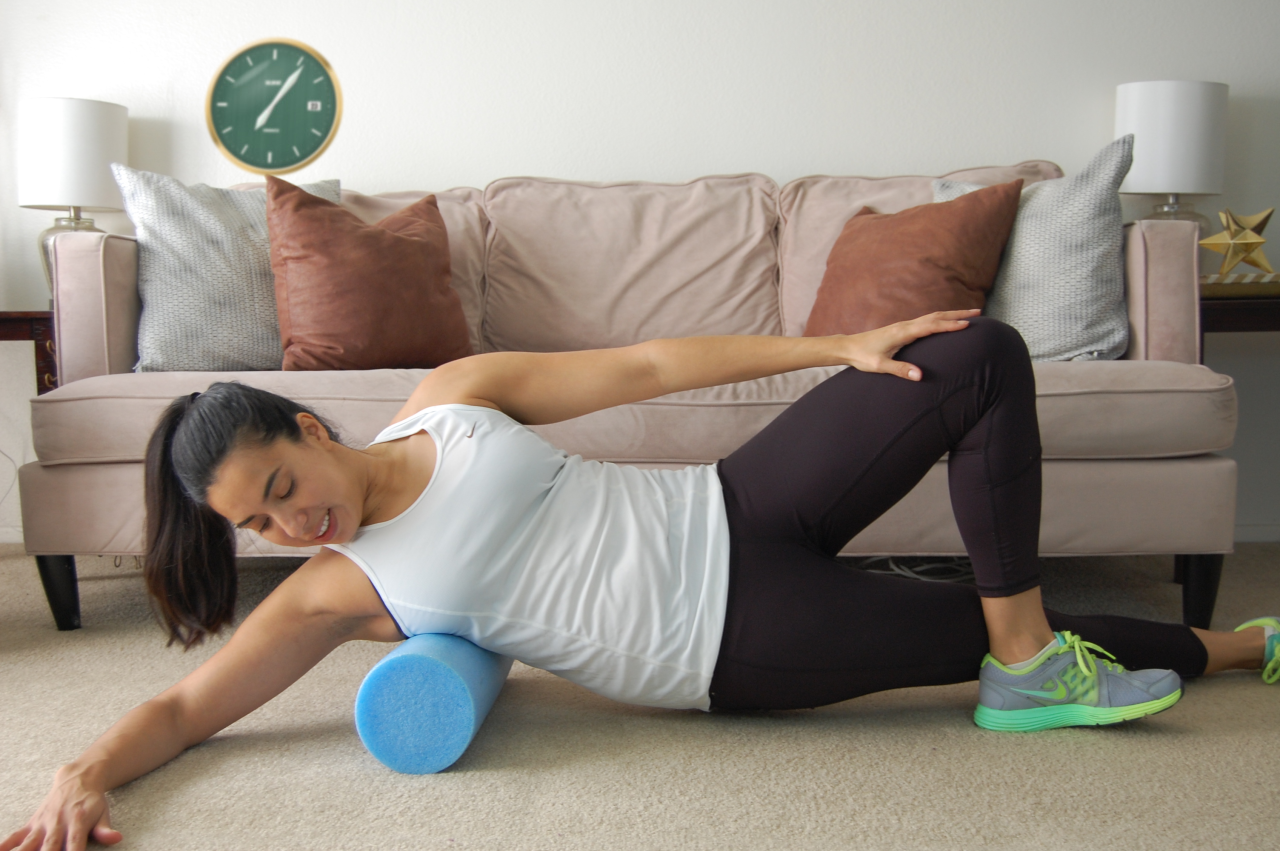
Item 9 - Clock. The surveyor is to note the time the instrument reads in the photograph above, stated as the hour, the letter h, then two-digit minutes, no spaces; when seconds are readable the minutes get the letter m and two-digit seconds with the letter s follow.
7h06
